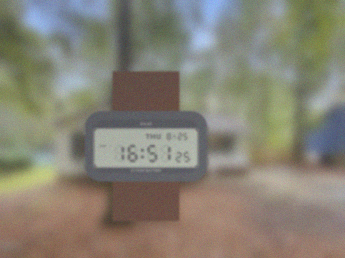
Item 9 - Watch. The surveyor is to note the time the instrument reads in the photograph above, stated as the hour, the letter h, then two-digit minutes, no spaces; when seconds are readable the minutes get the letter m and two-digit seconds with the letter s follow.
16h51m25s
